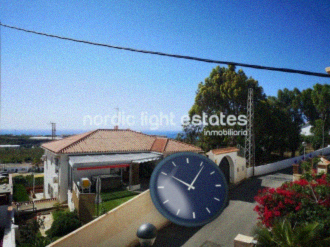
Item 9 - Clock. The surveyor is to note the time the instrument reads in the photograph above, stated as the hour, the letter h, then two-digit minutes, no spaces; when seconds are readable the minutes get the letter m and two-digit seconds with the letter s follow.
10h06
